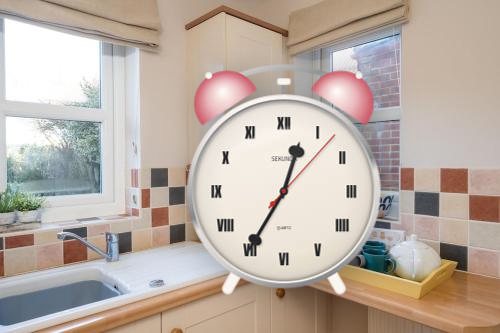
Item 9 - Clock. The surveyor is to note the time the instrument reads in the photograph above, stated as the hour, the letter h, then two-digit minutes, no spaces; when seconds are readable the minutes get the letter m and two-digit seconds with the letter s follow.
12h35m07s
